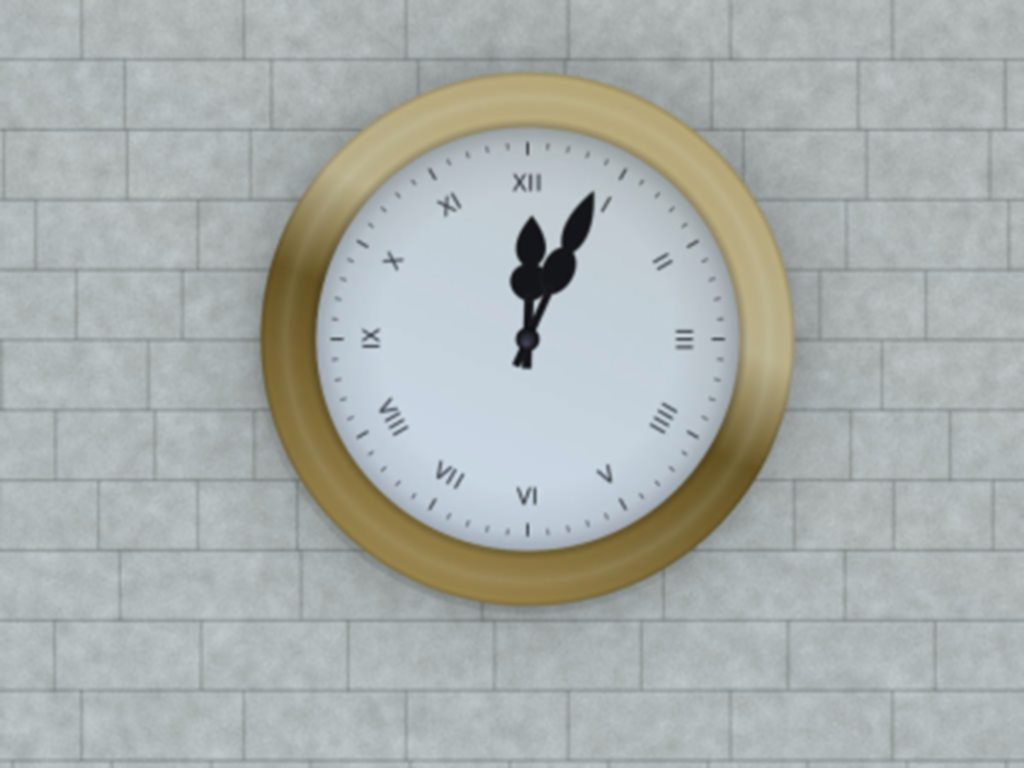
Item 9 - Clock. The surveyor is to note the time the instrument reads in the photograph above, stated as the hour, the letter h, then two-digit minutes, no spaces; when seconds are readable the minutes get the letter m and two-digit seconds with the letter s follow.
12h04
